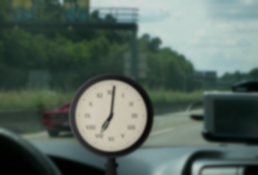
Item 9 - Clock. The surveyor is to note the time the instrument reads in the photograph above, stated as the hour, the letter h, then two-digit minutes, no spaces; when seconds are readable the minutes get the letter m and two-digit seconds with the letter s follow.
7h01
